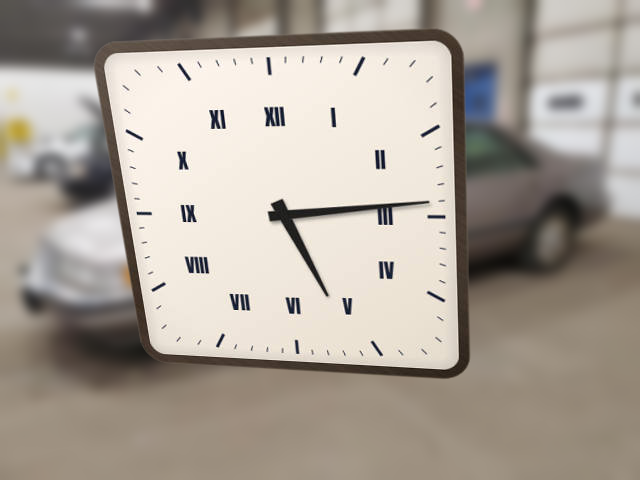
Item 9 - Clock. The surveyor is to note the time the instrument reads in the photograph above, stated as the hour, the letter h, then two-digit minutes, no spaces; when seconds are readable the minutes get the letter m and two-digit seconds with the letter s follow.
5h14
